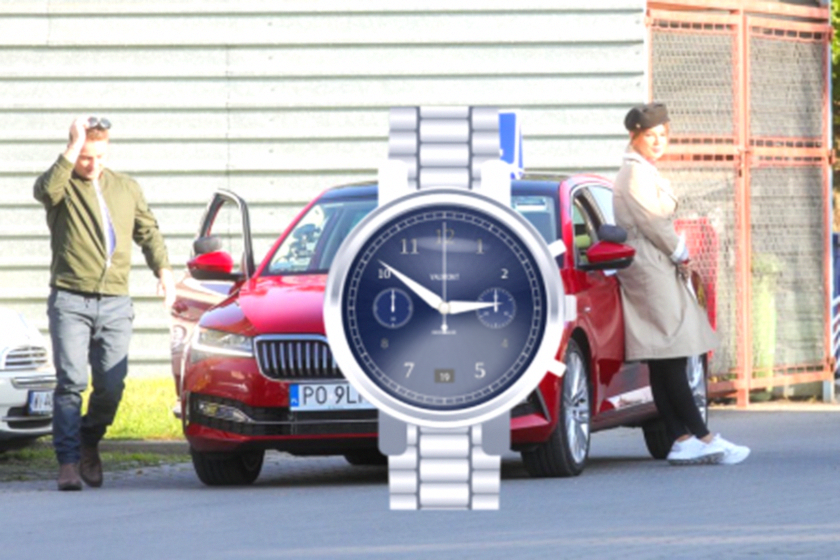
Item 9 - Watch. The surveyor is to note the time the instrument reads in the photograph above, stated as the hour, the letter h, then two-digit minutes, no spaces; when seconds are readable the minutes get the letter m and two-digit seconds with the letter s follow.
2h51
